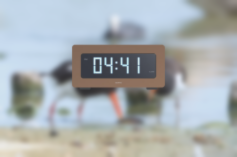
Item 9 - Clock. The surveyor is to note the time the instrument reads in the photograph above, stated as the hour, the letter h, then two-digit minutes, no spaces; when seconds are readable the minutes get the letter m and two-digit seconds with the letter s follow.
4h41
